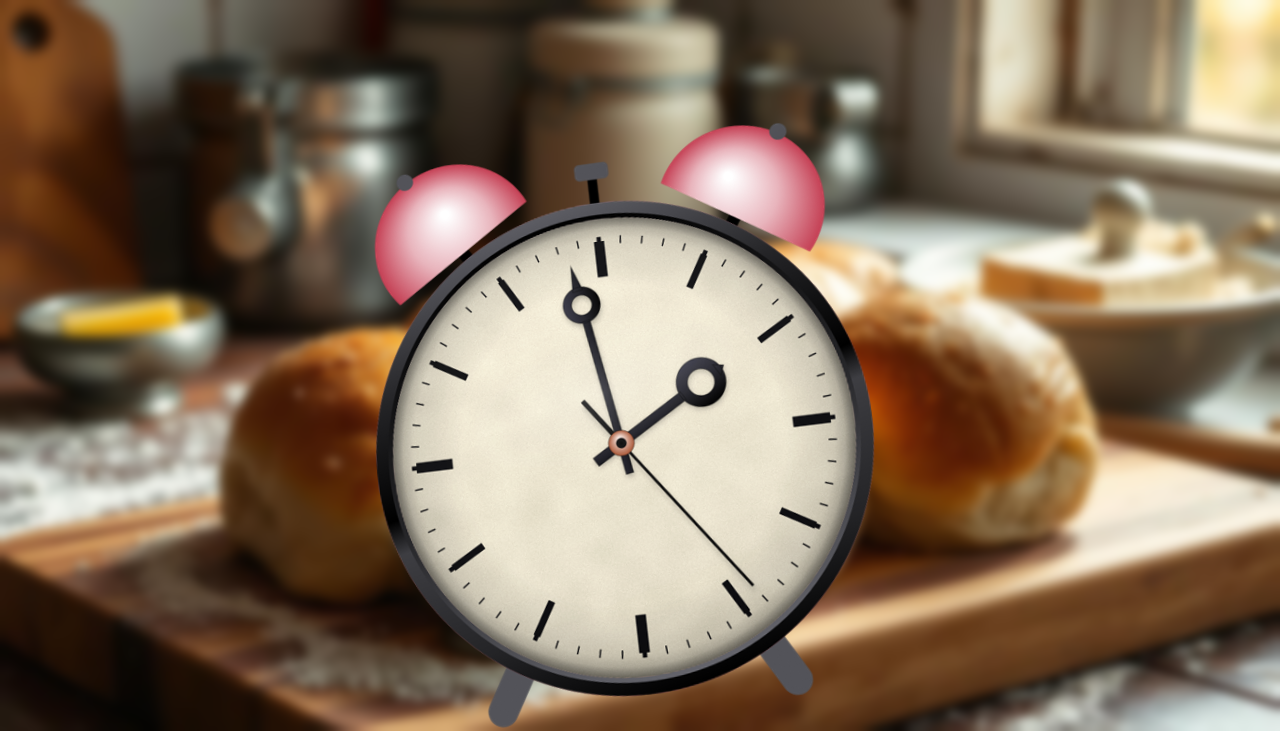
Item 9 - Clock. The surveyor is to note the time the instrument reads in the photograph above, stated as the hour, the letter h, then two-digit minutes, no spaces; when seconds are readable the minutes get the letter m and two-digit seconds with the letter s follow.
1h58m24s
